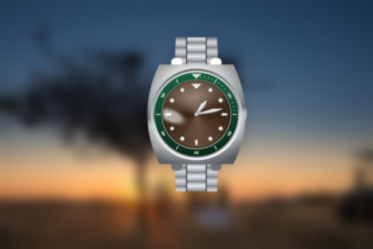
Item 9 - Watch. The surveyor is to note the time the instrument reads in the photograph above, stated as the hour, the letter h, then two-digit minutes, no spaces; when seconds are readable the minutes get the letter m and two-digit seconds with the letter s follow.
1h13
